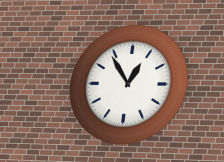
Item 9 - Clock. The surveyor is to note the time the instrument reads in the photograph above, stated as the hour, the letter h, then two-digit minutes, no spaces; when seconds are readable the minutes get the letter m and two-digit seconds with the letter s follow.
12h54
